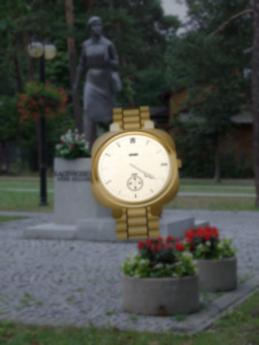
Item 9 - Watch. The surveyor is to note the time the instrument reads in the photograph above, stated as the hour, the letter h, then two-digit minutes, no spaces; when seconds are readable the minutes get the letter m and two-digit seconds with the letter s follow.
4h21
